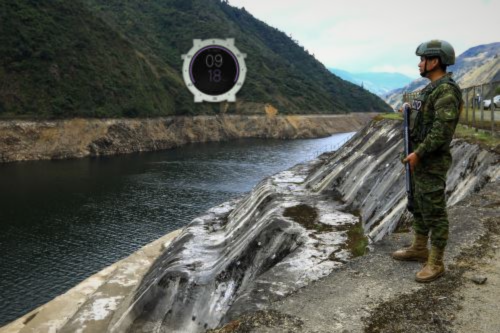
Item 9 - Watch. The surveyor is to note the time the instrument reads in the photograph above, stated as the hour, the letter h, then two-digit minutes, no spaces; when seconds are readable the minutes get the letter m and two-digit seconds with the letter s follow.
9h18
